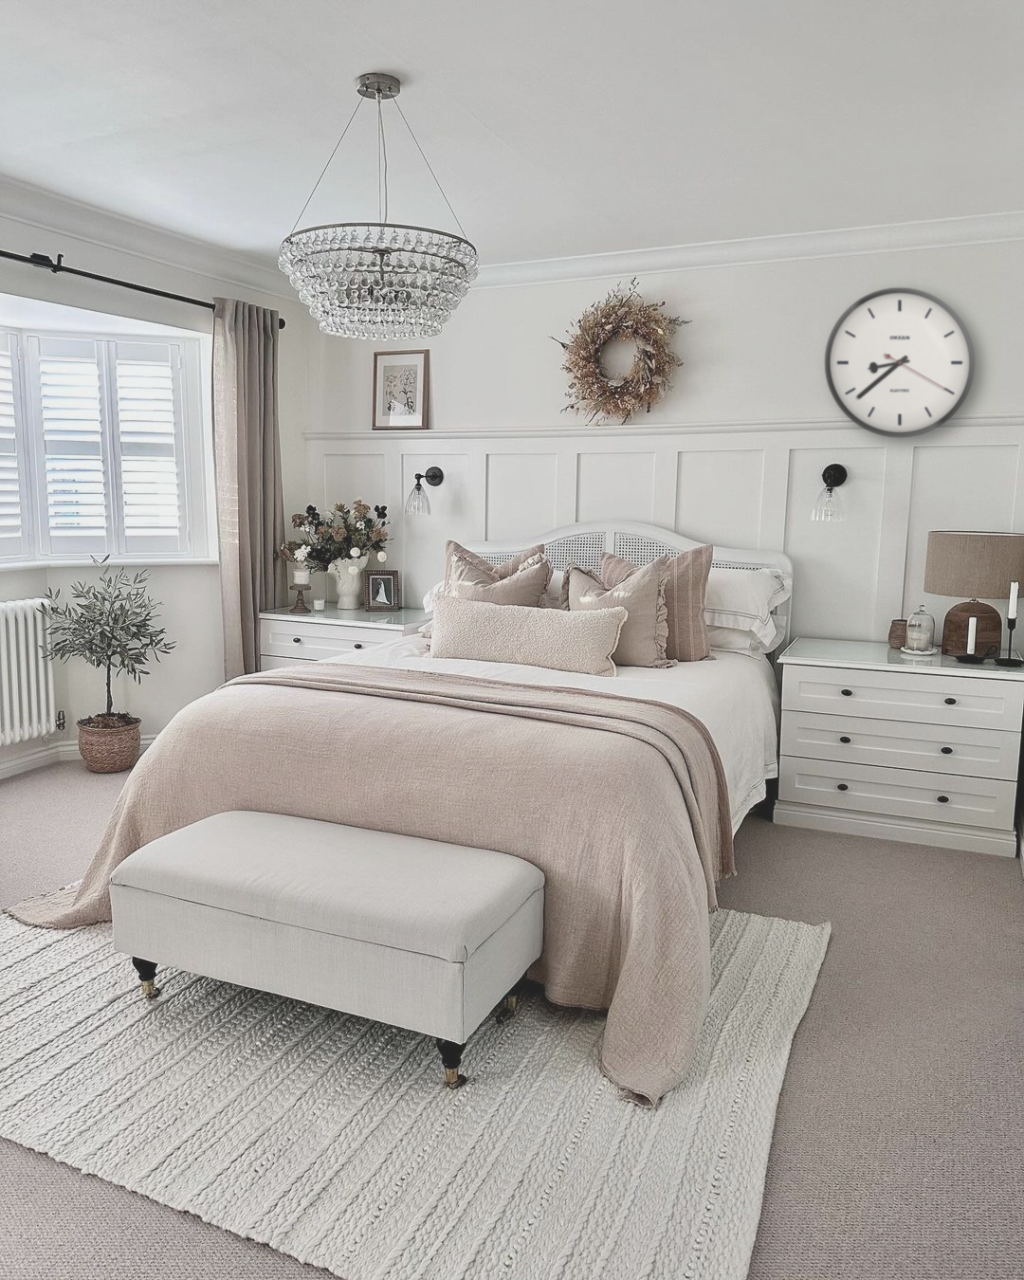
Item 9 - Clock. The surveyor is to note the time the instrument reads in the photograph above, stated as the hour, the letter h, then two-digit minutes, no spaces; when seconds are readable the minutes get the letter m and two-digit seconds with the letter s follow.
8h38m20s
